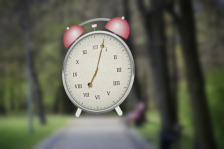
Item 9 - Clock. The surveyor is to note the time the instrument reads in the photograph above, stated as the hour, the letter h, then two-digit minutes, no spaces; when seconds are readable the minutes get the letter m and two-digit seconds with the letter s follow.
7h03
